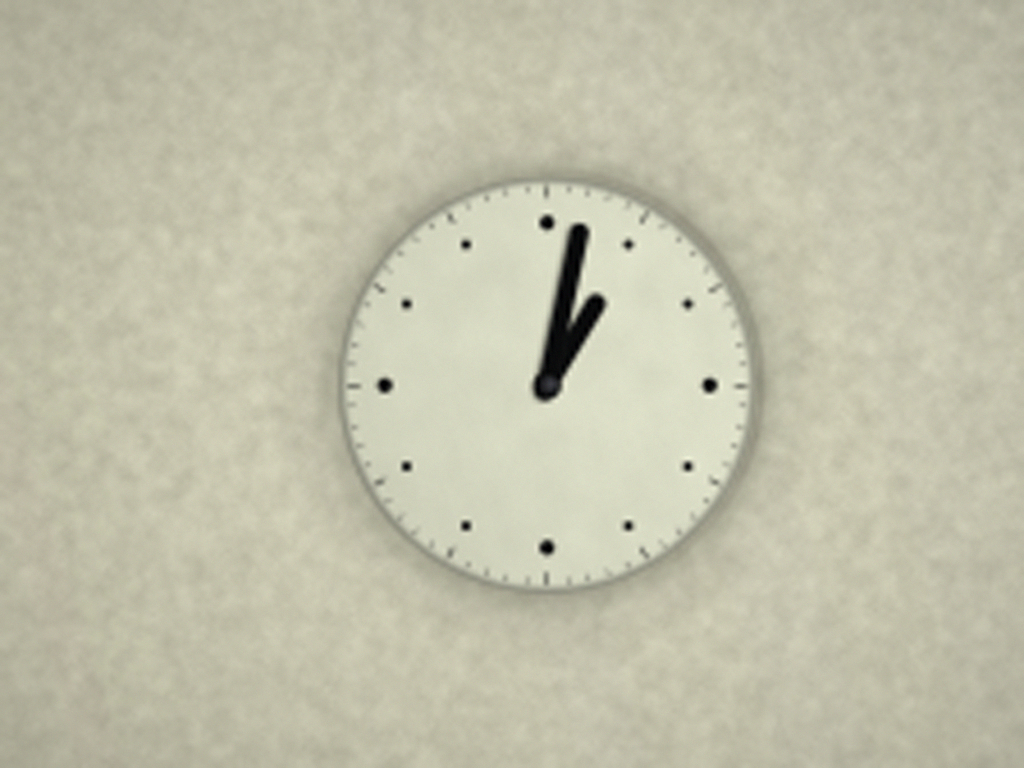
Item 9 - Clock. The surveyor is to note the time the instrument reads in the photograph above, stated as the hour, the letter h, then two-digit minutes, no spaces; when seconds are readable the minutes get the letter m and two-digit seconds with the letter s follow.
1h02
